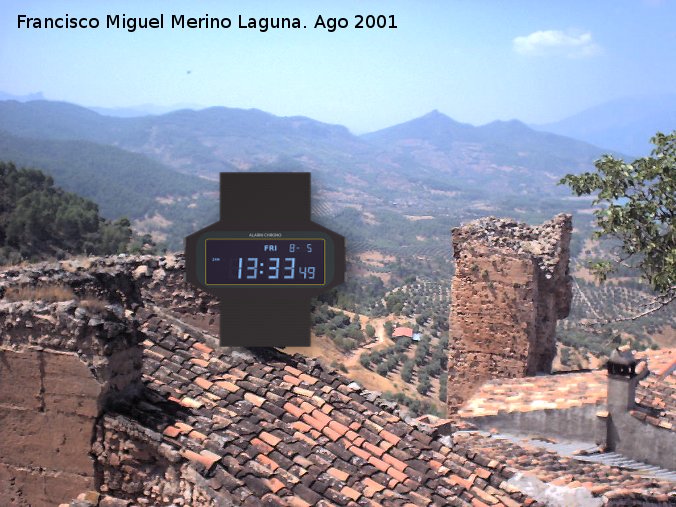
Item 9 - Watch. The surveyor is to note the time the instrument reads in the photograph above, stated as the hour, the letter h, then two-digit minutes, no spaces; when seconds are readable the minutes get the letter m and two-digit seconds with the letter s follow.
13h33m49s
